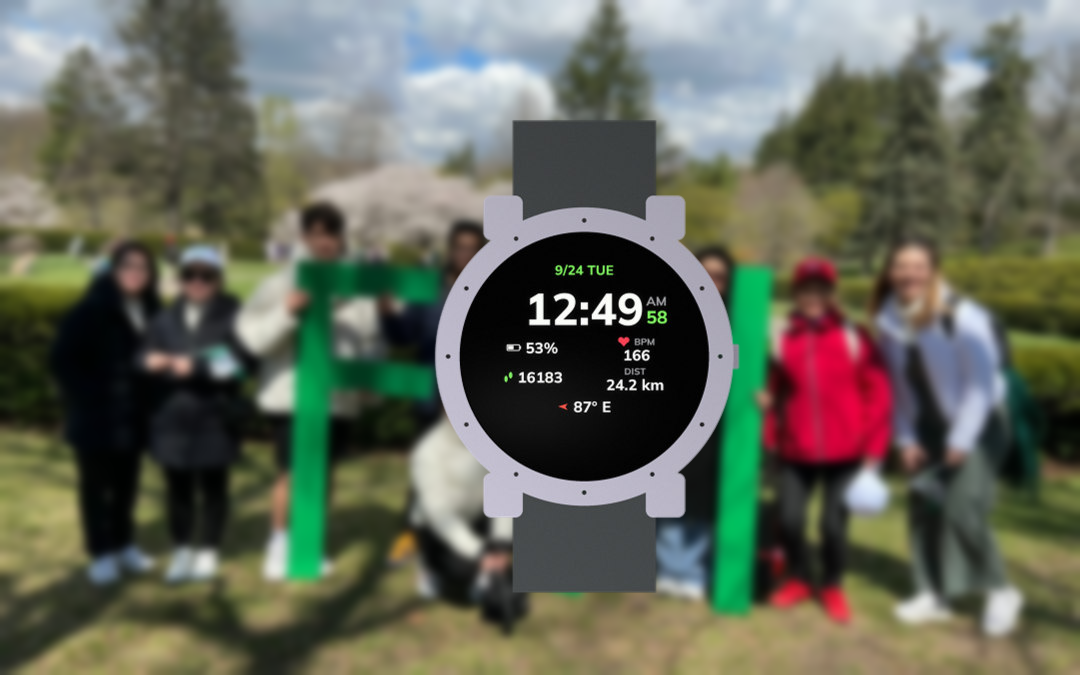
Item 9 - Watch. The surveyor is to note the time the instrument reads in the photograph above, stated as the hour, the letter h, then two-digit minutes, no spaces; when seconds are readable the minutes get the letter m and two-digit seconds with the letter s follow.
12h49m58s
